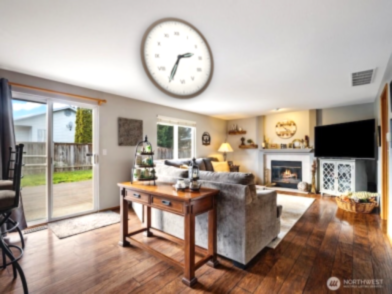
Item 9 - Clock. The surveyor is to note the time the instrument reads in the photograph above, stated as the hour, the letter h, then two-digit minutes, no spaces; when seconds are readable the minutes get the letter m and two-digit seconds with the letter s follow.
2h35
